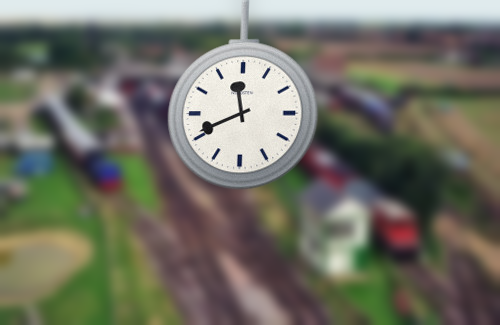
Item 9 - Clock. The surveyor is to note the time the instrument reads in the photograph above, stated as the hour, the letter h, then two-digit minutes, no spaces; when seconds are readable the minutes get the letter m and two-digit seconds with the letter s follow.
11h41
